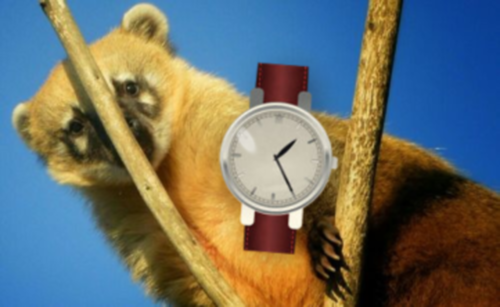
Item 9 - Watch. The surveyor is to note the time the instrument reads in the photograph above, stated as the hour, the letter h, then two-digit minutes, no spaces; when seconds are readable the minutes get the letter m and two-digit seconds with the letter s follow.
1h25
